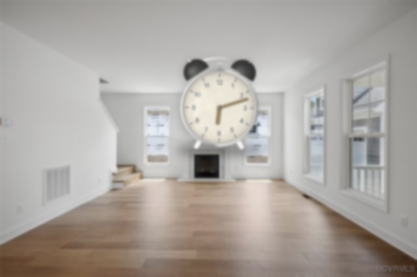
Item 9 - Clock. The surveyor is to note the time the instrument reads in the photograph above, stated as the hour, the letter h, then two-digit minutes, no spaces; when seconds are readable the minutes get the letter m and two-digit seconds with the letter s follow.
6h12
